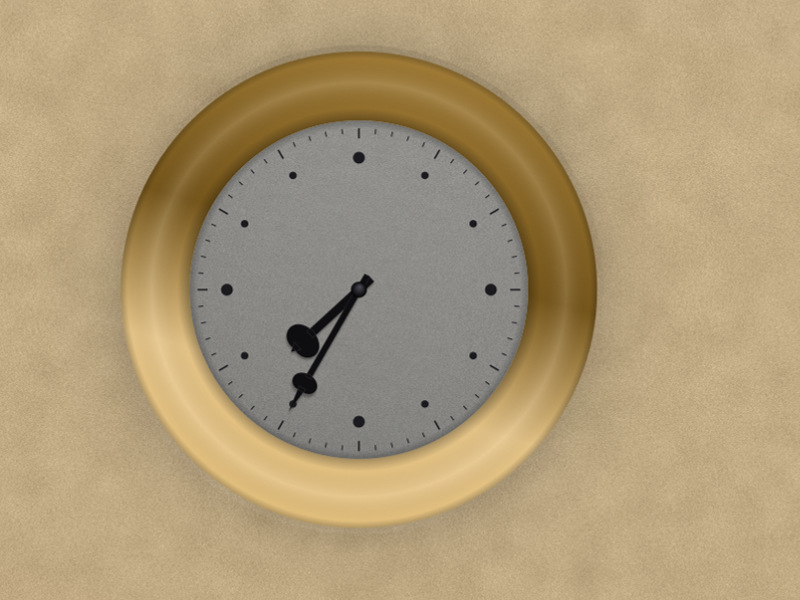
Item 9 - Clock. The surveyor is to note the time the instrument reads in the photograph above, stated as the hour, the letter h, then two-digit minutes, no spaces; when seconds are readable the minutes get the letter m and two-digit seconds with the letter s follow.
7h35
